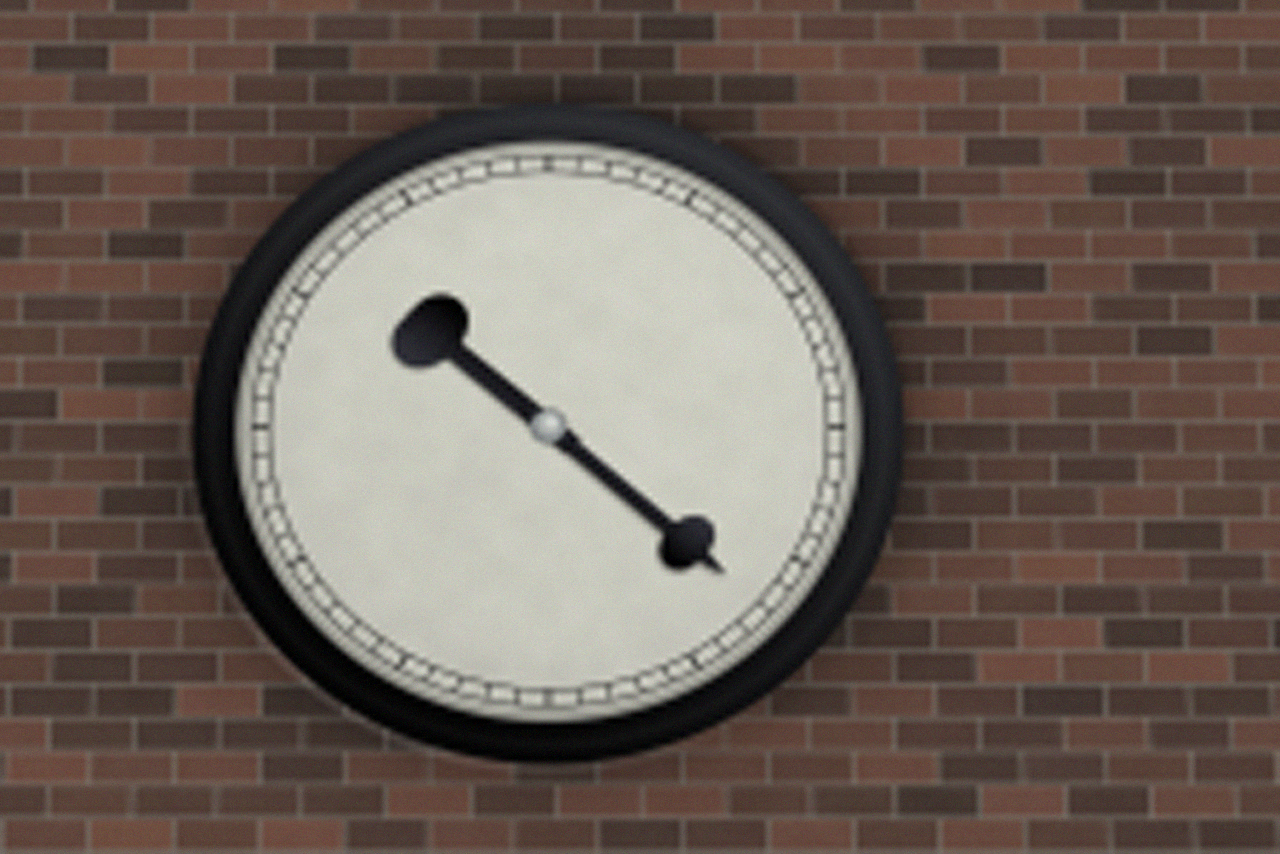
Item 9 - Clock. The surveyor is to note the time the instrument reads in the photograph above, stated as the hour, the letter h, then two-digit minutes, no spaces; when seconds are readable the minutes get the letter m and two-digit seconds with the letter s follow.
10h22
